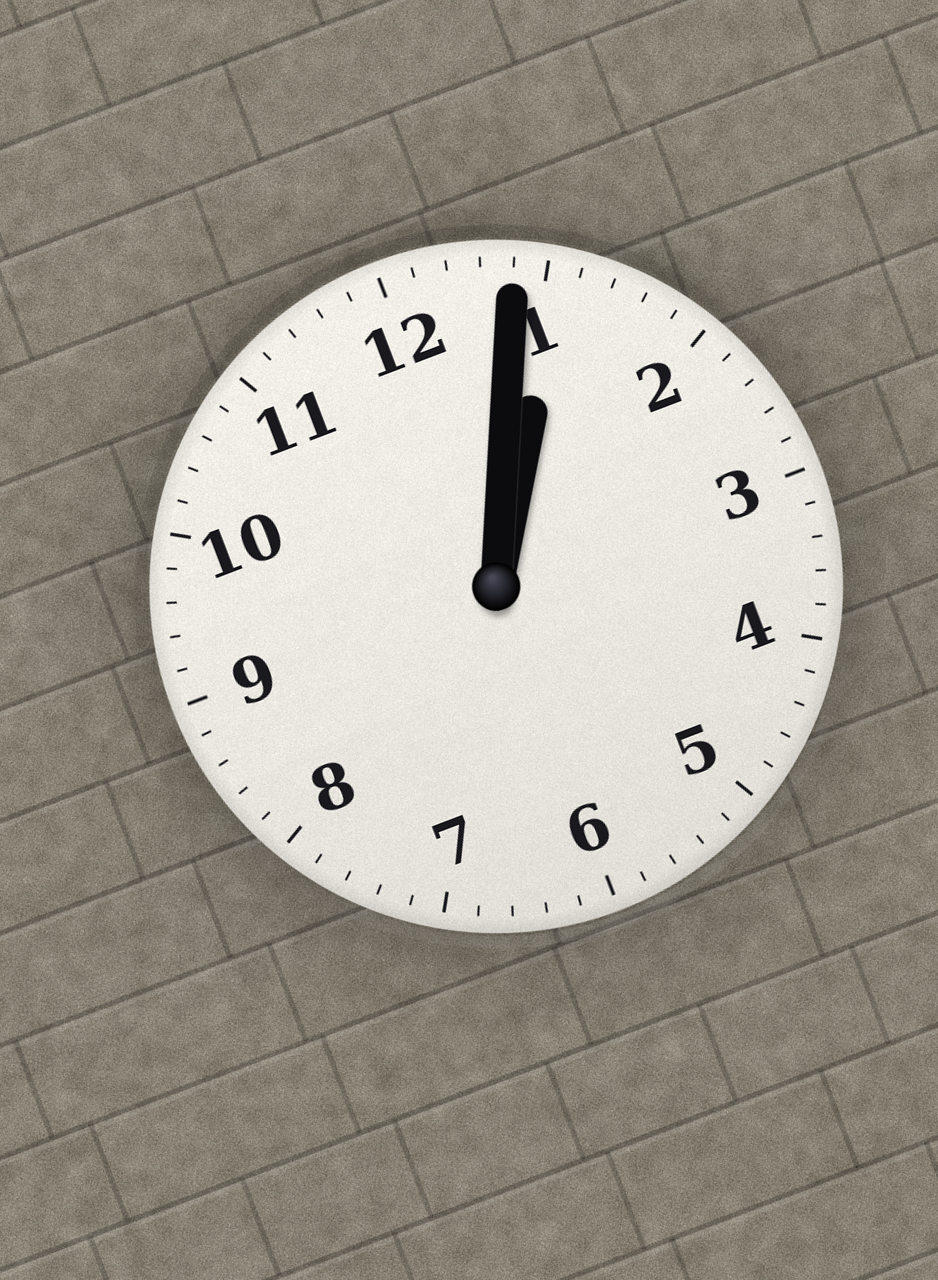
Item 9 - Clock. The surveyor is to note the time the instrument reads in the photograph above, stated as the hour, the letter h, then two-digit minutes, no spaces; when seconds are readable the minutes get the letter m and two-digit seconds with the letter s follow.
1h04
